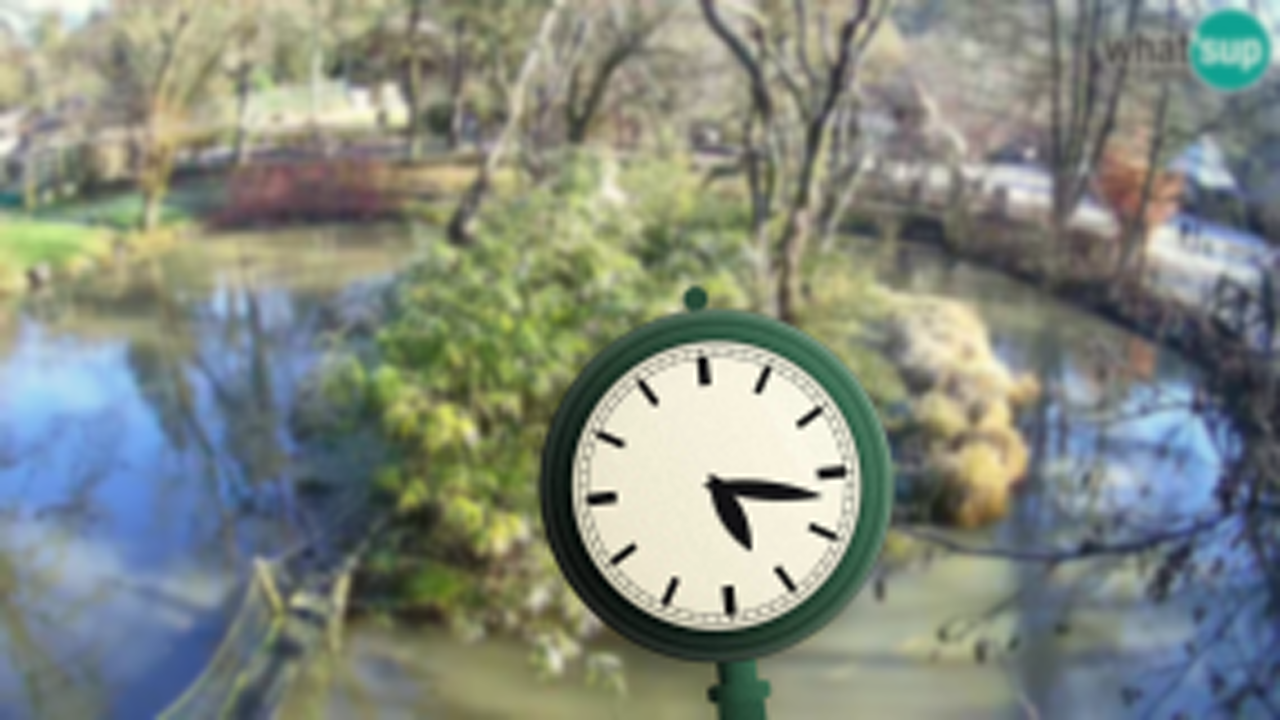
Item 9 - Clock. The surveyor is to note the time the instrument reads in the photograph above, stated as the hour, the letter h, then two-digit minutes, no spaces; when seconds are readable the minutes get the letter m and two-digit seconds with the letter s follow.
5h17
